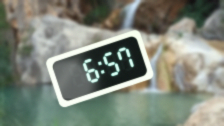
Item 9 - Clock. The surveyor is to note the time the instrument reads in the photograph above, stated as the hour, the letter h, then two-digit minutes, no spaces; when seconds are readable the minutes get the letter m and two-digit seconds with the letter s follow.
6h57
